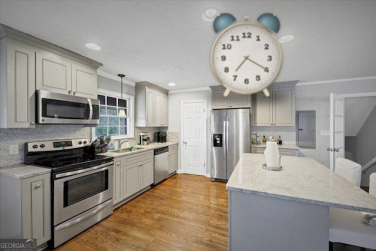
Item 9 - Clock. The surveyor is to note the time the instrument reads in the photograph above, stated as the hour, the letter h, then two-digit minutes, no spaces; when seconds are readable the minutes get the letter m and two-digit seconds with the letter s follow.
7h20
